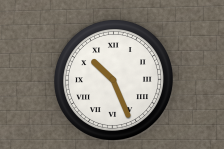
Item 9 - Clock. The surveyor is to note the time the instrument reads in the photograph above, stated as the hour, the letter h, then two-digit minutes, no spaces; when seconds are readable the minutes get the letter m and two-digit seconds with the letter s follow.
10h26
